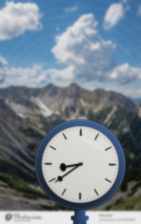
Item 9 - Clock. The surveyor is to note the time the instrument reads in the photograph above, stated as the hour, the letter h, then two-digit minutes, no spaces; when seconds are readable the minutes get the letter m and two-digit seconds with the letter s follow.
8h39
